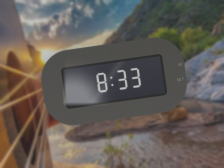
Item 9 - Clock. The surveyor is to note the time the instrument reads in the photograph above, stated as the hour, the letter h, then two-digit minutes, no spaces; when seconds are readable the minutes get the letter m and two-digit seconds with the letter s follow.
8h33
